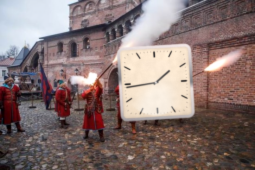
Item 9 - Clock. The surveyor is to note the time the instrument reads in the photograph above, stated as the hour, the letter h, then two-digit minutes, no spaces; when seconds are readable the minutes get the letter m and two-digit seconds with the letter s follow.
1h44
